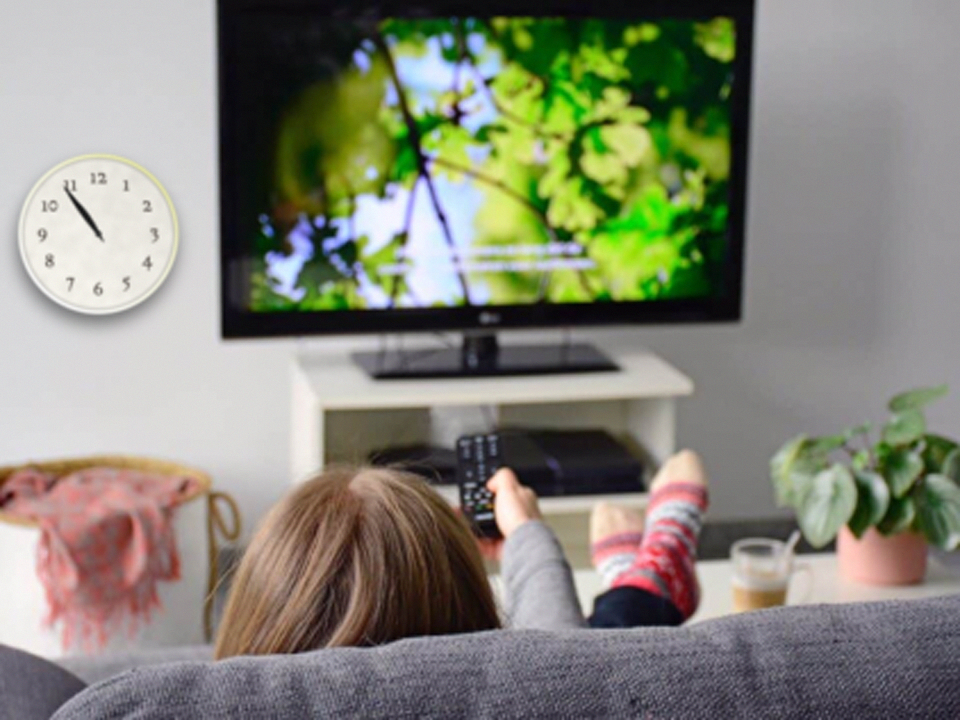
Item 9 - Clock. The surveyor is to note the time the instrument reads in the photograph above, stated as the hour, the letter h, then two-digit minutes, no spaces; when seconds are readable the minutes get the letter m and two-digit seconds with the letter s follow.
10h54
